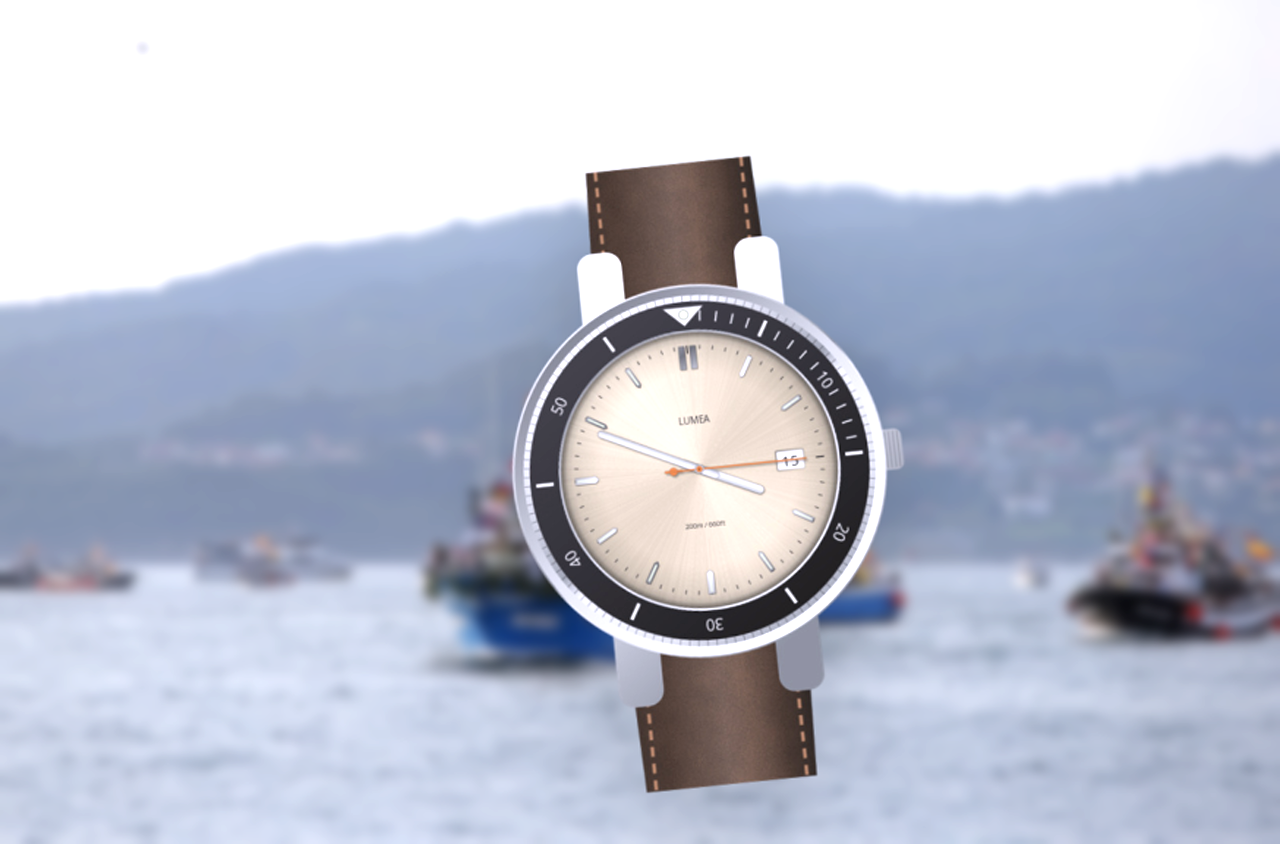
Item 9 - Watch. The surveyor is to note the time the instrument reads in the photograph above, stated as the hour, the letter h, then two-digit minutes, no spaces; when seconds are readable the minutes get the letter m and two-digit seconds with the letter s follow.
3h49m15s
